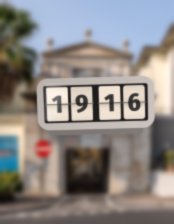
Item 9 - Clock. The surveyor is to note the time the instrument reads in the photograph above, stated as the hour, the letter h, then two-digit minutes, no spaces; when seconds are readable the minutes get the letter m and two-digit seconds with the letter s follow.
19h16
